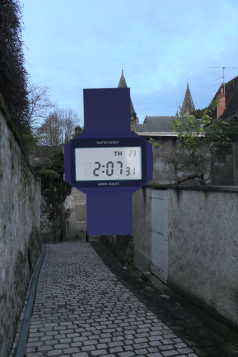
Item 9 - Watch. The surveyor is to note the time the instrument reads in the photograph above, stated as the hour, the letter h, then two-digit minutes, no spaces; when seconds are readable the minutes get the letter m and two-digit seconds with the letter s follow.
2h07m31s
